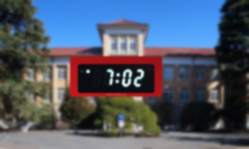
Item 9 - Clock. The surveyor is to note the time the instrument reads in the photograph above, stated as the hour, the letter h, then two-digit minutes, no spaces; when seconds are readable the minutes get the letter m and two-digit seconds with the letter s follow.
7h02
